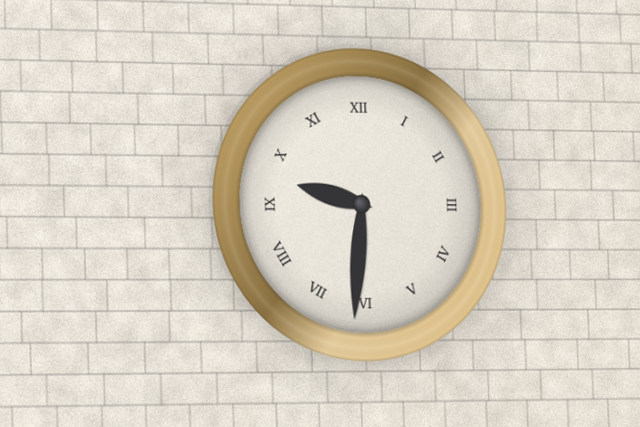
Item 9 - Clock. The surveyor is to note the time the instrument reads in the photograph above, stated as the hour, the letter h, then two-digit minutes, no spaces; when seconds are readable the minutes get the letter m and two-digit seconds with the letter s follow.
9h31
